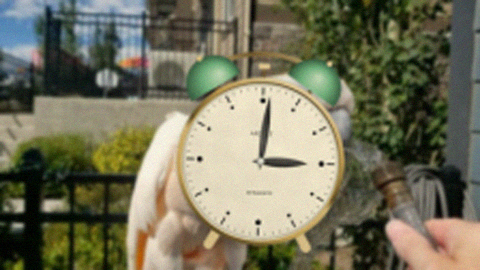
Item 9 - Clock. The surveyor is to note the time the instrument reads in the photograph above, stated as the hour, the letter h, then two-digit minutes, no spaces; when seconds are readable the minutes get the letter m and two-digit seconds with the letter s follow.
3h01
